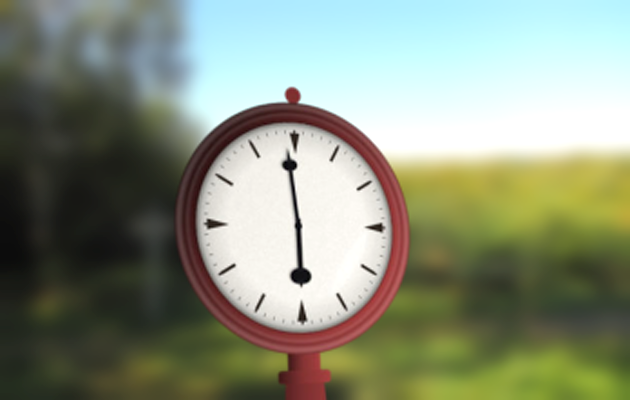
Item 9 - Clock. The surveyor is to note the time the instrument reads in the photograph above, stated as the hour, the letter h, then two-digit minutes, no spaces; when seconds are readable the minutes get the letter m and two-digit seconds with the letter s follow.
5h59
